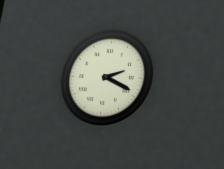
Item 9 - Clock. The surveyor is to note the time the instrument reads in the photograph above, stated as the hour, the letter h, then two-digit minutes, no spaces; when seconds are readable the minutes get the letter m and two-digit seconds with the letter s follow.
2h19
